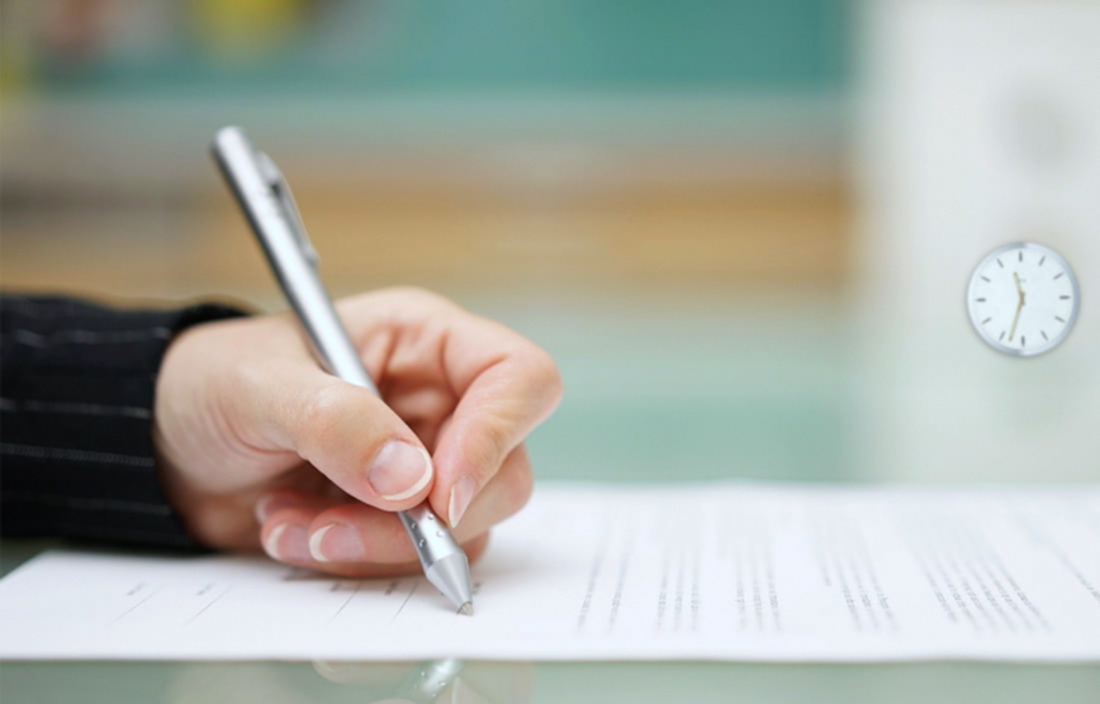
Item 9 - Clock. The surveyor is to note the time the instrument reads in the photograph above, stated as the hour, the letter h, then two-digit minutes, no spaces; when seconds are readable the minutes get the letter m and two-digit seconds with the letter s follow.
11h33
